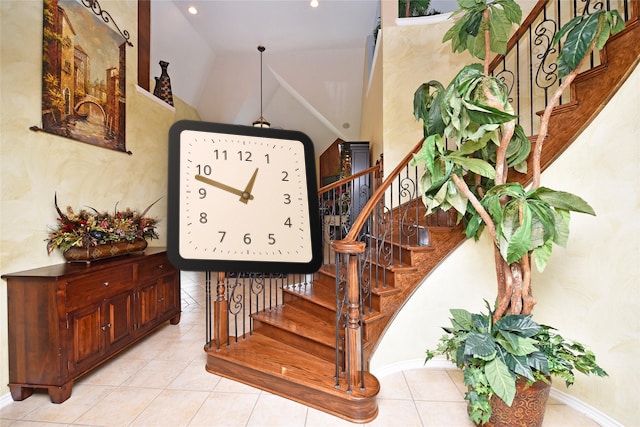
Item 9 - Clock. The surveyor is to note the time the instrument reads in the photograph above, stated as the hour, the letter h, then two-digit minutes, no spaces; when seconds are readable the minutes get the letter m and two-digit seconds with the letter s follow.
12h48
